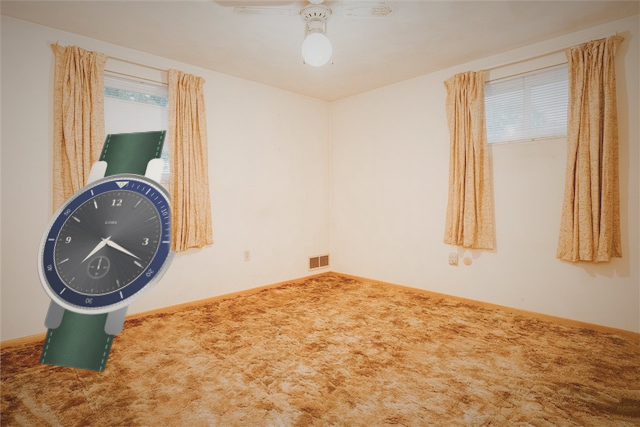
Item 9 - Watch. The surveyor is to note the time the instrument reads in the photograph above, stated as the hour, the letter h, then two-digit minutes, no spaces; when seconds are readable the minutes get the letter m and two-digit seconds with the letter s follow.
7h19
